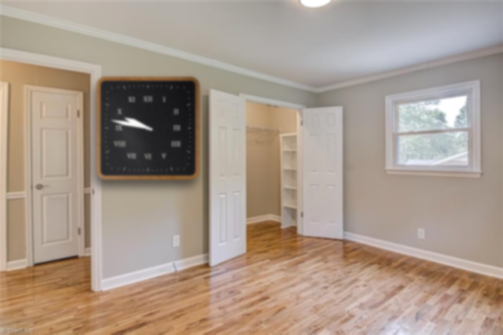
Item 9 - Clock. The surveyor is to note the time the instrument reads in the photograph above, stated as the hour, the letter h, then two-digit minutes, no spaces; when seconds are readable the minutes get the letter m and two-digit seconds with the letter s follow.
9h47
